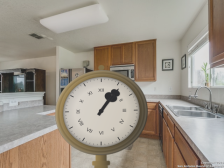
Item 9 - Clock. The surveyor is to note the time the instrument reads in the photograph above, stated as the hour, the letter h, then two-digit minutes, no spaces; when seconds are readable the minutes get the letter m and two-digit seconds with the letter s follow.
1h06
